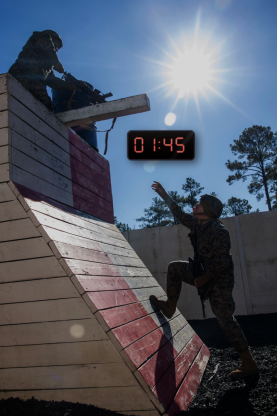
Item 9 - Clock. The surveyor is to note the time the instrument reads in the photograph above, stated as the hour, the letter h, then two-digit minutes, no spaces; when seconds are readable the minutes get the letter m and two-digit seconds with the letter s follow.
1h45
